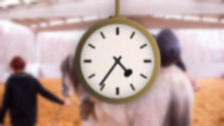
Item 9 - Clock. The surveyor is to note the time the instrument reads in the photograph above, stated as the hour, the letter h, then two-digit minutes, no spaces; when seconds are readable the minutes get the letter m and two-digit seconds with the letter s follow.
4h36
